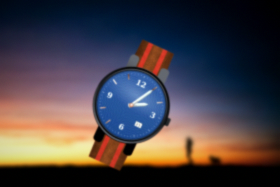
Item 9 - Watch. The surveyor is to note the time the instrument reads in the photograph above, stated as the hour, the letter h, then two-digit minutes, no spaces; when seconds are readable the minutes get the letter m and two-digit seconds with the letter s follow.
2h05
